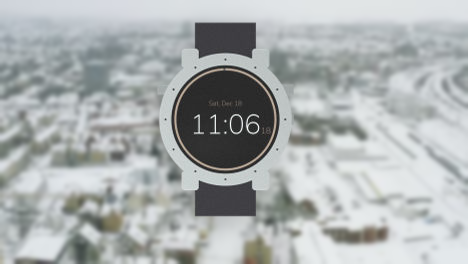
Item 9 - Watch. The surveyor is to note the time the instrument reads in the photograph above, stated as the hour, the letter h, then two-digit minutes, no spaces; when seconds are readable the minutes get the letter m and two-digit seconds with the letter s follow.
11h06m18s
